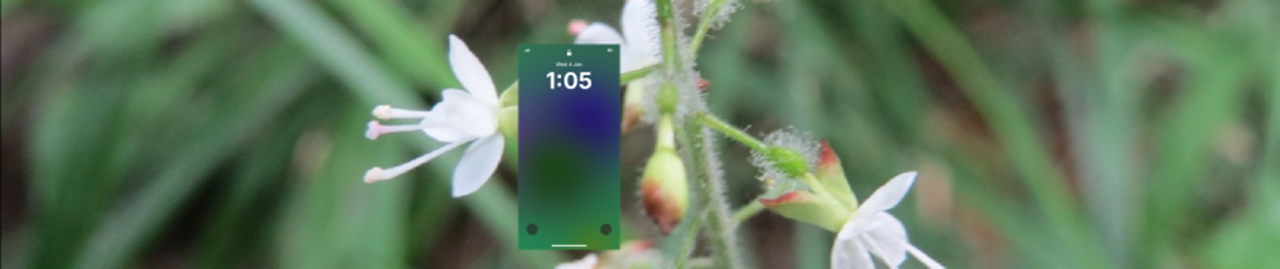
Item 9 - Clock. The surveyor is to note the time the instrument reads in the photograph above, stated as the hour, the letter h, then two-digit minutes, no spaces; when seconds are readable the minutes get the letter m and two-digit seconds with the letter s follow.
1h05
